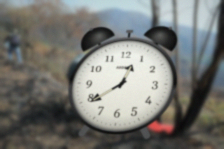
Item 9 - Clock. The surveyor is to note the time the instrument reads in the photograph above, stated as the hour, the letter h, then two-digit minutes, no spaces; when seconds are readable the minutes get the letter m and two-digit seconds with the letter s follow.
12h39
